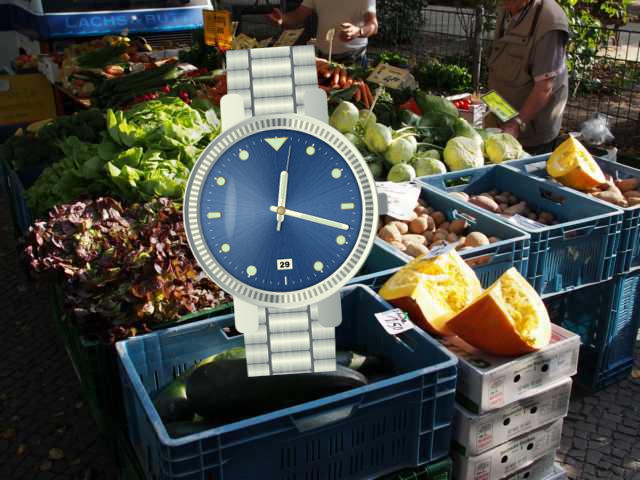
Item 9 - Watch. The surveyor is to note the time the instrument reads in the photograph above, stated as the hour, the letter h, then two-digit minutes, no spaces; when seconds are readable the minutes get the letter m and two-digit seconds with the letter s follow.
12h18m02s
